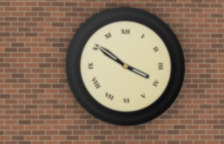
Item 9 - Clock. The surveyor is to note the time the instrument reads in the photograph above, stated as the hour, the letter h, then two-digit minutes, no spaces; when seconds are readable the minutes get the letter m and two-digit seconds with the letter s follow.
3h51
